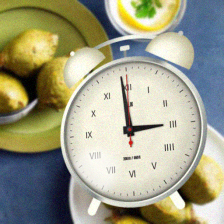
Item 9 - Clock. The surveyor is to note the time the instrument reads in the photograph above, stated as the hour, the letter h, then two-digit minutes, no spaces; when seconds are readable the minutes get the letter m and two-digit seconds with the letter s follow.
2h59m00s
